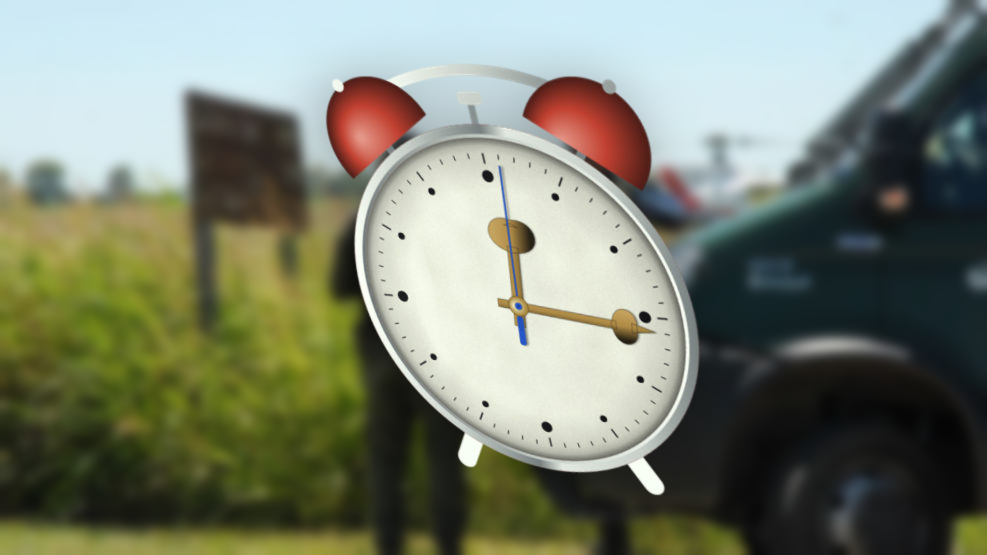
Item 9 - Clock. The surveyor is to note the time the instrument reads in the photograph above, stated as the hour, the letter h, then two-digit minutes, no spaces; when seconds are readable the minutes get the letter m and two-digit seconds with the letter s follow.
12h16m01s
